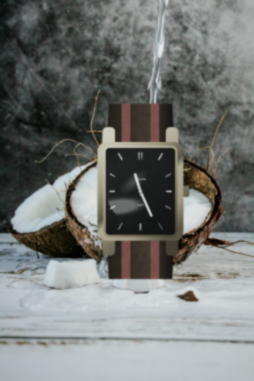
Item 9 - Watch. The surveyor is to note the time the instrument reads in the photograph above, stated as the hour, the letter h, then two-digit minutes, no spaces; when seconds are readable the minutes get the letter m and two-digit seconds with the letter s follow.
11h26
